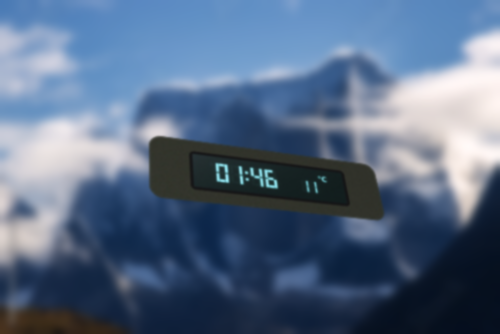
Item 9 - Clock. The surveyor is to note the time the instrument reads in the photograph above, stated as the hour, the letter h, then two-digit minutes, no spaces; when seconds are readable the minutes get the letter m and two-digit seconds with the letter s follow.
1h46
